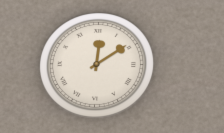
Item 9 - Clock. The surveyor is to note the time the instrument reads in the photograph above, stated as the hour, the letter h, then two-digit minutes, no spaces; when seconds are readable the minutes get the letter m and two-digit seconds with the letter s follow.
12h09
